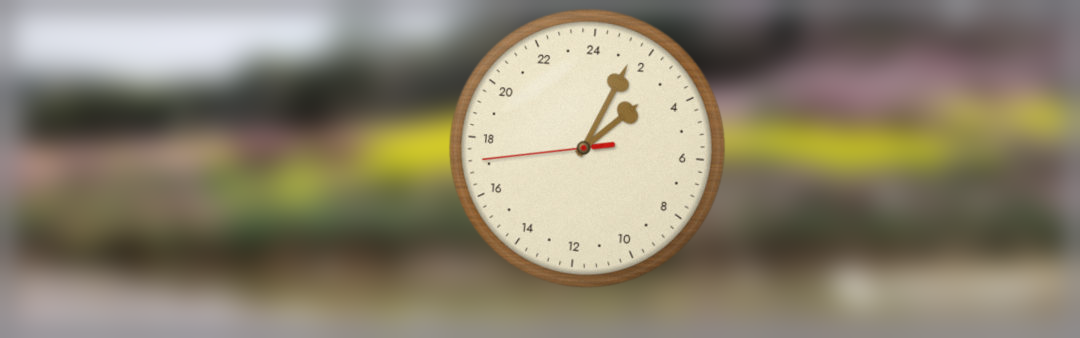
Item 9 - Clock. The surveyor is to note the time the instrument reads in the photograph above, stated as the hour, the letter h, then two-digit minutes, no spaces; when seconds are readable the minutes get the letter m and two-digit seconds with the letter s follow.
3h03m43s
